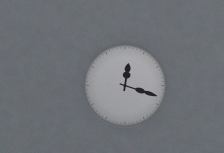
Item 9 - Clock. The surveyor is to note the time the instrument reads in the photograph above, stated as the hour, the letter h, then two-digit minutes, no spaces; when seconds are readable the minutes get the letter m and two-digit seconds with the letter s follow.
12h18
